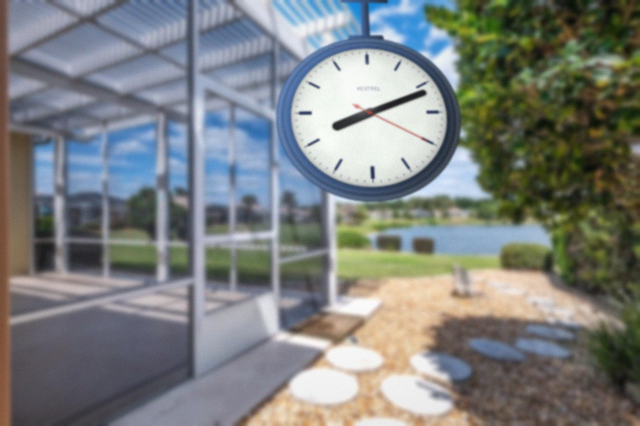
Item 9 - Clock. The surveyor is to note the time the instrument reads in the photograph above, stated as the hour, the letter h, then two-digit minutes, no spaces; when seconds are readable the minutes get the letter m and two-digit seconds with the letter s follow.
8h11m20s
